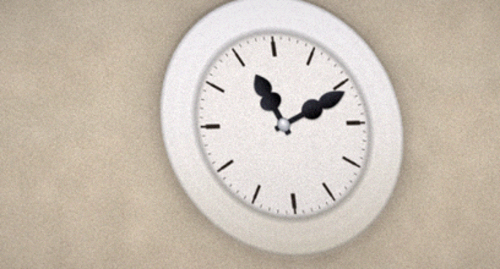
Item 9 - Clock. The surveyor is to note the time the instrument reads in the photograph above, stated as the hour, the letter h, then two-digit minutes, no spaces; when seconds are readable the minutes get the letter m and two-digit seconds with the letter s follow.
11h11
